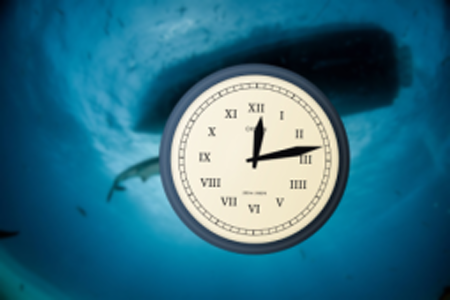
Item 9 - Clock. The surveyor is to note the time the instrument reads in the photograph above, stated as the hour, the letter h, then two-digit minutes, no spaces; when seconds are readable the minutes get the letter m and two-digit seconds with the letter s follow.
12h13
